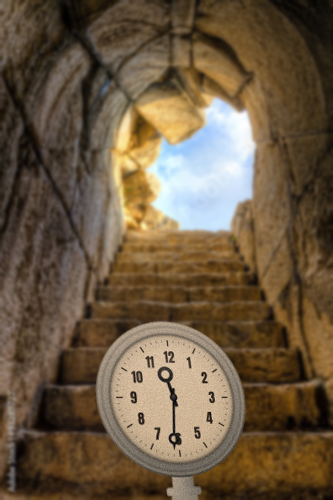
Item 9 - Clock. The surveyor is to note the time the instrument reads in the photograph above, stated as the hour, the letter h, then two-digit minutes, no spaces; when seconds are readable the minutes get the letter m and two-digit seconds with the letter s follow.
11h31
